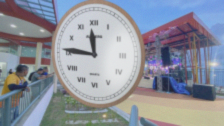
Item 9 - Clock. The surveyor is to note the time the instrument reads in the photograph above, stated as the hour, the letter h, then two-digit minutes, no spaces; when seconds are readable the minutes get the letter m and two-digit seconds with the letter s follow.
11h46
